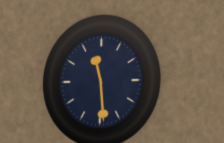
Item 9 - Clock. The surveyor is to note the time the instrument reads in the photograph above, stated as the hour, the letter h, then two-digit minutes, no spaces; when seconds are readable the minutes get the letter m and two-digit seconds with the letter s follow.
11h29
